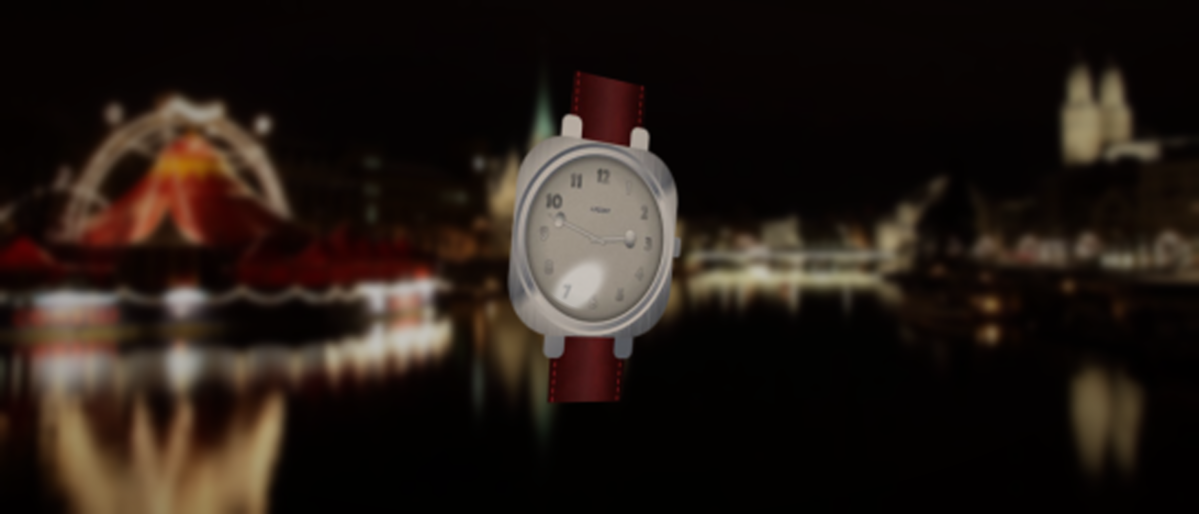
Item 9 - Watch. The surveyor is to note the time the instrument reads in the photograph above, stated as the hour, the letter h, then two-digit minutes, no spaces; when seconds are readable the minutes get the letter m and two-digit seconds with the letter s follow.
2h48
